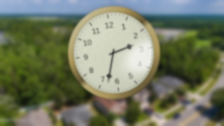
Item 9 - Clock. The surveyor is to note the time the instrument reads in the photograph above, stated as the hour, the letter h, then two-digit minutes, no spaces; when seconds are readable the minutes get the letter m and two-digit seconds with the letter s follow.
2h33
